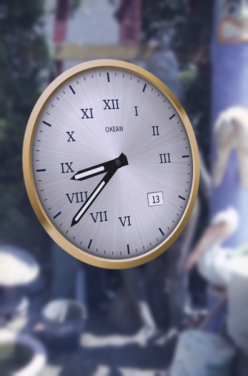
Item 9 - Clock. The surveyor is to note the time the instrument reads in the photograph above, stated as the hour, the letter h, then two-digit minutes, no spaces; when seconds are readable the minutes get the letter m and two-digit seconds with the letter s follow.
8h38
